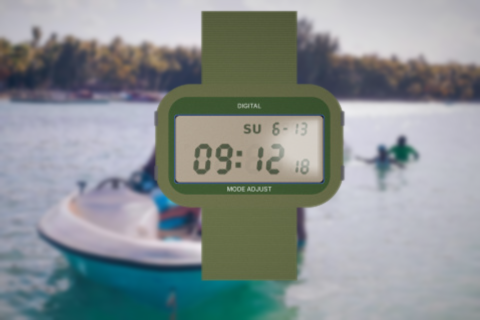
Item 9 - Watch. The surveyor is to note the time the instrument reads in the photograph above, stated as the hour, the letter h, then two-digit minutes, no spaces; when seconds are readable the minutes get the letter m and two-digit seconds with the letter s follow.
9h12m18s
